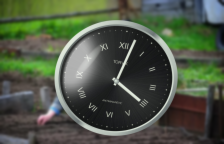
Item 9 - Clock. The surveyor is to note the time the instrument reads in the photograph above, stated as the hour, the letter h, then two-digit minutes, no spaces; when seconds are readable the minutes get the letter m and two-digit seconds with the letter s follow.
4h02
